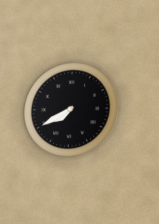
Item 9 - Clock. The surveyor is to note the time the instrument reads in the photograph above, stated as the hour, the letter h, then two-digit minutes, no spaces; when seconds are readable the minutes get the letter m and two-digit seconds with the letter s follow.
7h40
